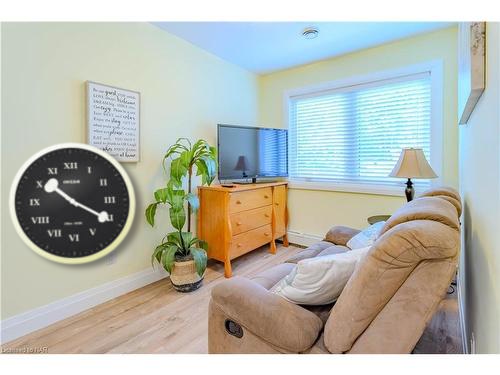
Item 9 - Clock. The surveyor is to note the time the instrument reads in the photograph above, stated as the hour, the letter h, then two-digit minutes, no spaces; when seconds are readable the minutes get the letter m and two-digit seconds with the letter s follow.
10h20
